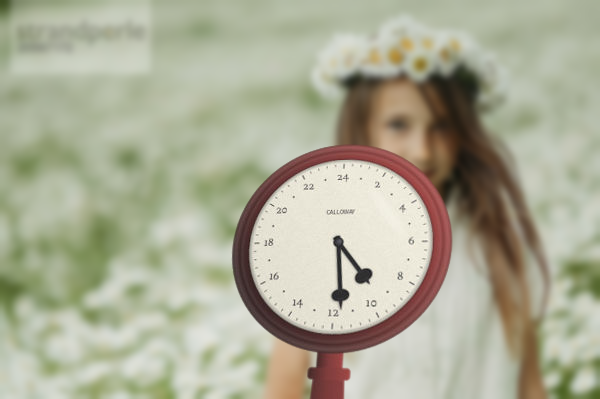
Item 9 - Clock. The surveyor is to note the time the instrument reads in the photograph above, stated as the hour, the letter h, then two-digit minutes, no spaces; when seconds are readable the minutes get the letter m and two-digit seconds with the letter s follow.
9h29
